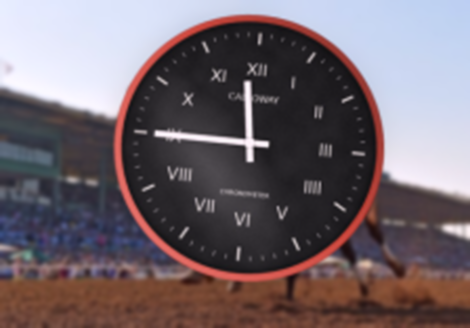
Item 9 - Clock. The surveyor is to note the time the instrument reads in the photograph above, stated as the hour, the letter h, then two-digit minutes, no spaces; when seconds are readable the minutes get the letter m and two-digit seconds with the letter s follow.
11h45
